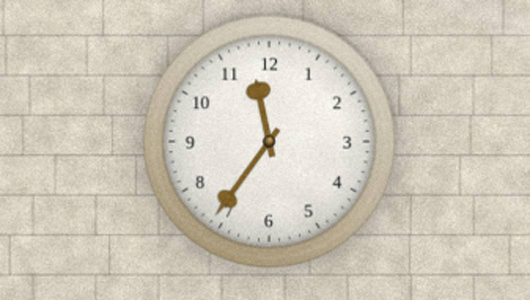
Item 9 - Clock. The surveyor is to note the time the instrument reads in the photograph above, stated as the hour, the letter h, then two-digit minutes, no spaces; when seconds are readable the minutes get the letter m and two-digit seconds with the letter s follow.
11h36
